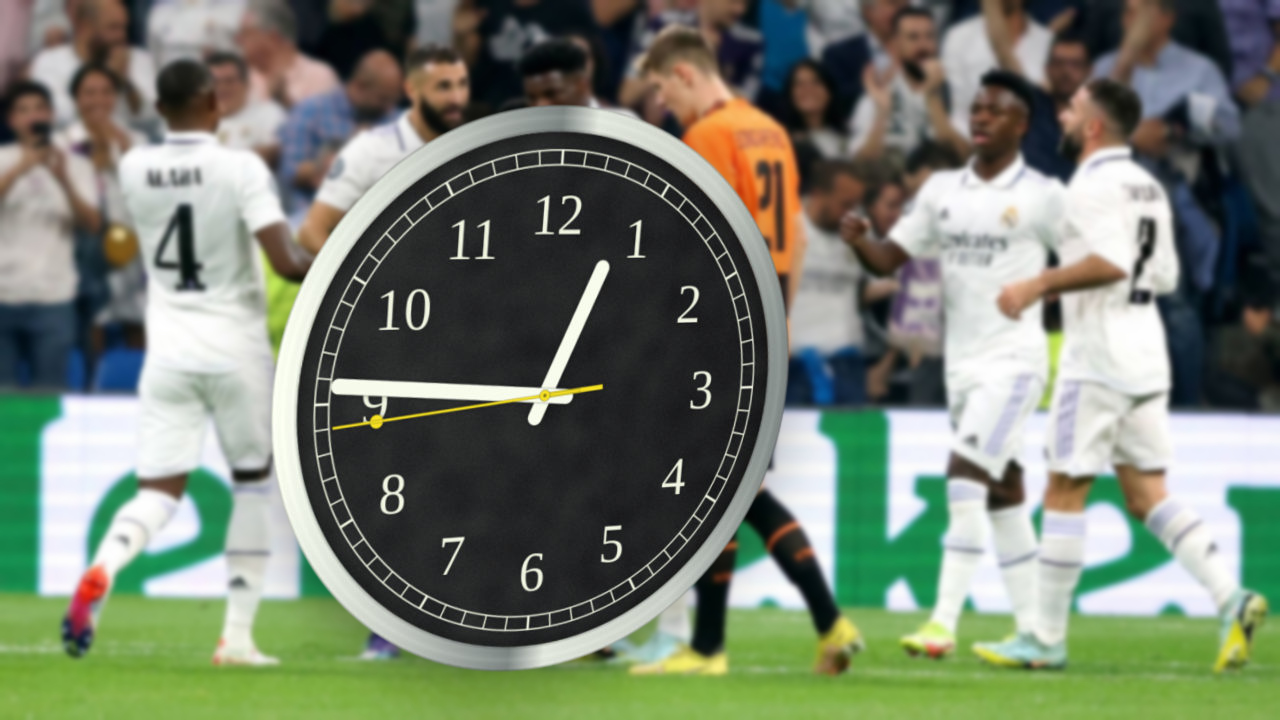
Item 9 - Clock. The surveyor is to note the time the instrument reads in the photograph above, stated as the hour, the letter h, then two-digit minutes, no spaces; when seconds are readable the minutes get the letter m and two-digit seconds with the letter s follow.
12h45m44s
